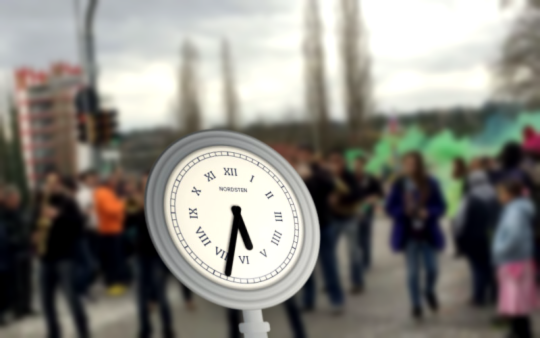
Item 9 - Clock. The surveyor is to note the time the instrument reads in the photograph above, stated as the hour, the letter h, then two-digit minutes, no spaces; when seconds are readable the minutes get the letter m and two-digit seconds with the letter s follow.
5h33
